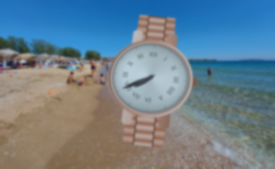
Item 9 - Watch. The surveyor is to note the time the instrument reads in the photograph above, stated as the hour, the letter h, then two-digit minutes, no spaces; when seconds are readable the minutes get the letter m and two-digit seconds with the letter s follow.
7h40
